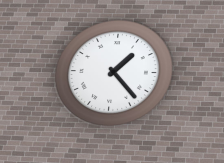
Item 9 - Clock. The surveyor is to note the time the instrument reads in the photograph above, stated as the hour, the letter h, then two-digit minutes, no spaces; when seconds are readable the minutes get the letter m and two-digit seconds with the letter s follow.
1h23
